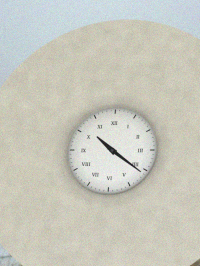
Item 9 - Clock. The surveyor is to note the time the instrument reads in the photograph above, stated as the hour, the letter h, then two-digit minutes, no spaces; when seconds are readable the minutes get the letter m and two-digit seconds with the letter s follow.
10h21
